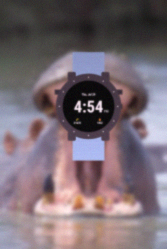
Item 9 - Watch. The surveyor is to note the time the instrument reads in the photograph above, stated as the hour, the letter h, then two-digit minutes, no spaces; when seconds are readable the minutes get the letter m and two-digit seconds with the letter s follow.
4h54
